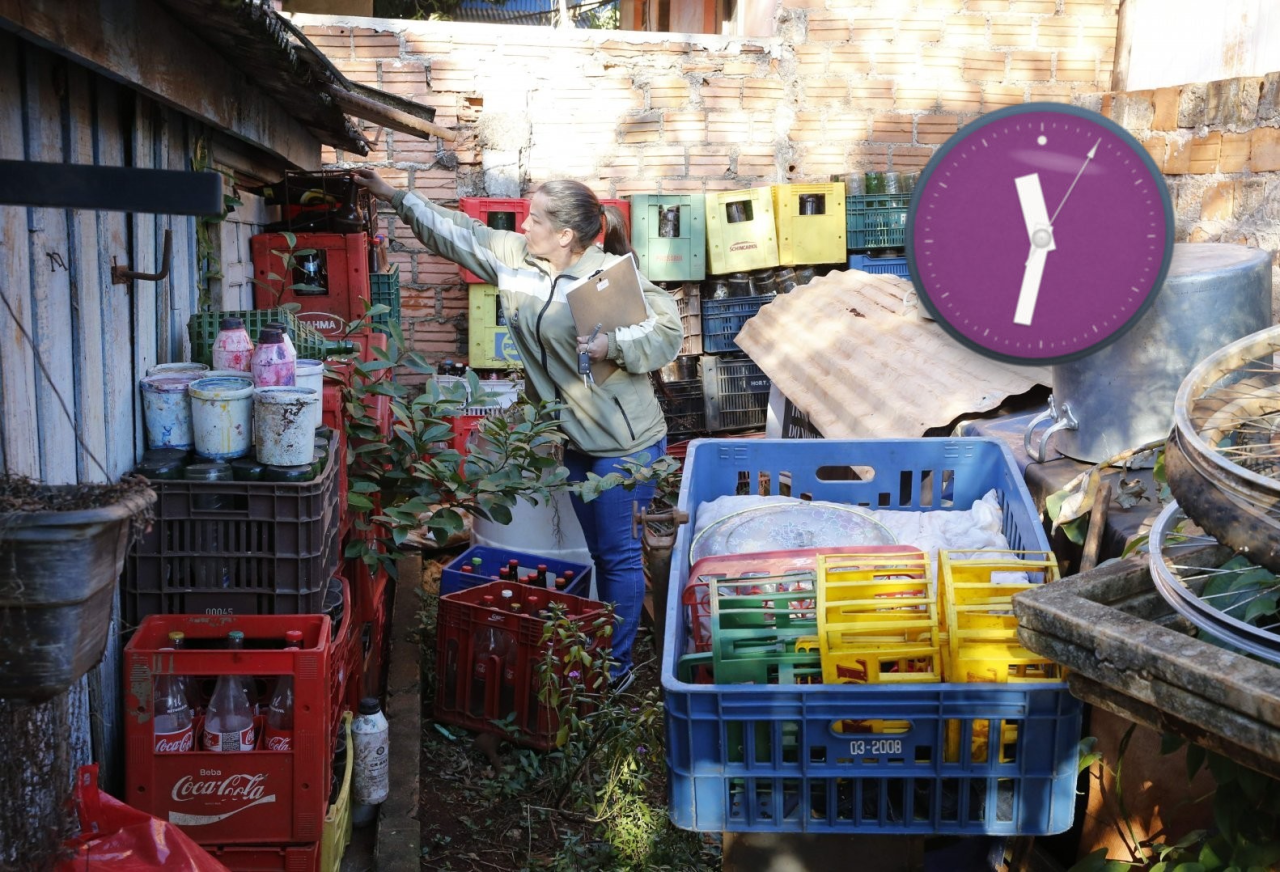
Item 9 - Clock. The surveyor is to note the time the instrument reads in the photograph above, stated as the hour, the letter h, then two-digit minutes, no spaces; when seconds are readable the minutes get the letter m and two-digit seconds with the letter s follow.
11h32m05s
